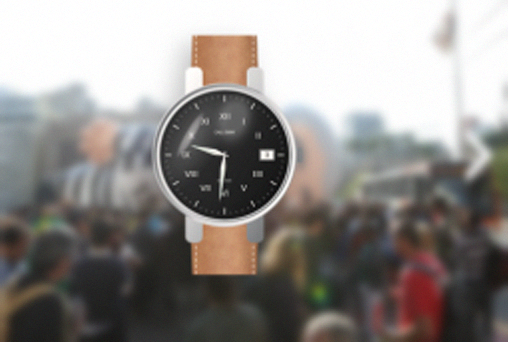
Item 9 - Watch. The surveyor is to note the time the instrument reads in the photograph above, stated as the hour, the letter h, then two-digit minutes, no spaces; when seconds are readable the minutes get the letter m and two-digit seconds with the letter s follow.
9h31
